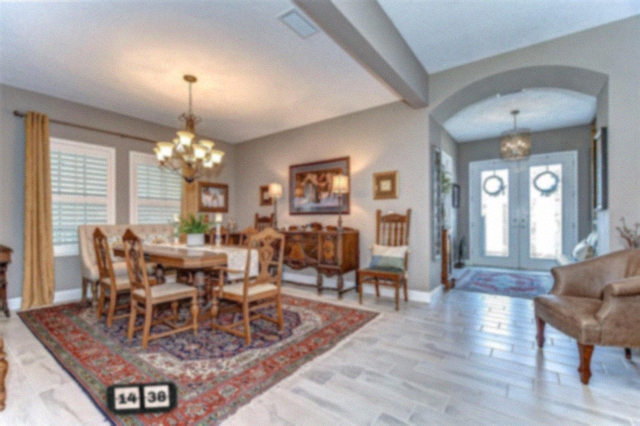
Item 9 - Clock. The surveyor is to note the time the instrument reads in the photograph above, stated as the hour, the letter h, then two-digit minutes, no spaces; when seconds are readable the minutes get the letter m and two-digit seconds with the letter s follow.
14h38
